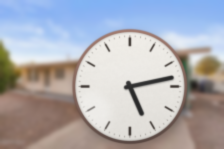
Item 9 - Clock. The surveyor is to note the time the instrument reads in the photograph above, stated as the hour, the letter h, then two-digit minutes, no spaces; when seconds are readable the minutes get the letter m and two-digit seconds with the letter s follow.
5h13
